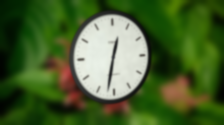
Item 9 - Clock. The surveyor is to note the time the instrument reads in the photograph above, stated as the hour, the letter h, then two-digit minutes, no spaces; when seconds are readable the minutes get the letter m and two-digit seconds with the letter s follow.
12h32
